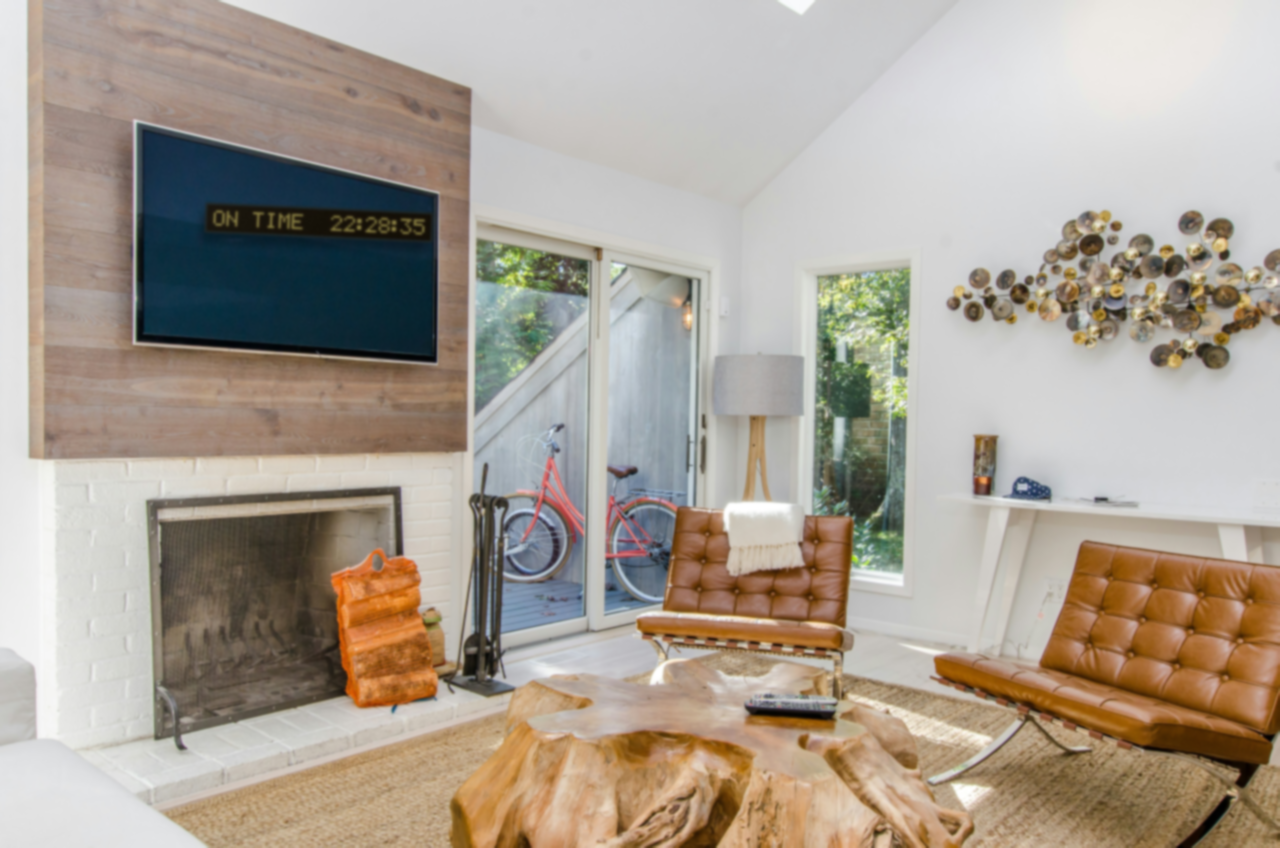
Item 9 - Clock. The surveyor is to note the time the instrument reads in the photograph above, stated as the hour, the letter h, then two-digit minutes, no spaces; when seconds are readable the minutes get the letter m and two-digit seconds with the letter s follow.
22h28m35s
